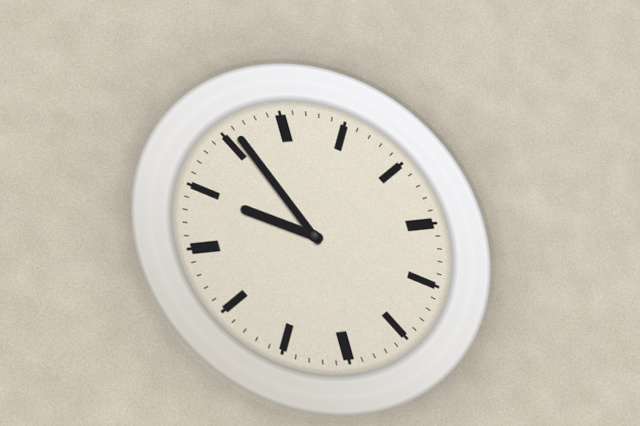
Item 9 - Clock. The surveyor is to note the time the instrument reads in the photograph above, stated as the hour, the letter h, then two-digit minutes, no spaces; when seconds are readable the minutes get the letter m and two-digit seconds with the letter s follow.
9h56
